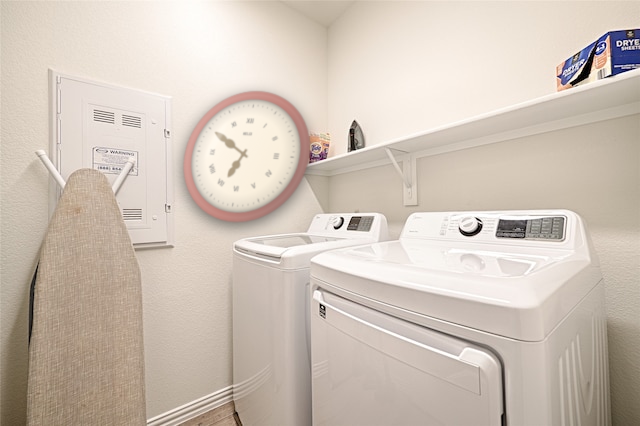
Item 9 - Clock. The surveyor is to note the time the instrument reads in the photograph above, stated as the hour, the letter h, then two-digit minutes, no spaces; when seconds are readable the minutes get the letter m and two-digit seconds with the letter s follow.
6h50
